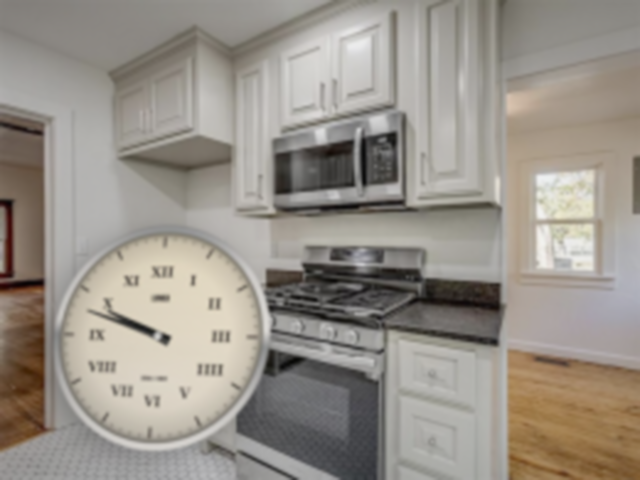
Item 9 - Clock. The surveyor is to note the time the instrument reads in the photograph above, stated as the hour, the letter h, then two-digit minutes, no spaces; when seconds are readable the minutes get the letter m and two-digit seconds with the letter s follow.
9h48
